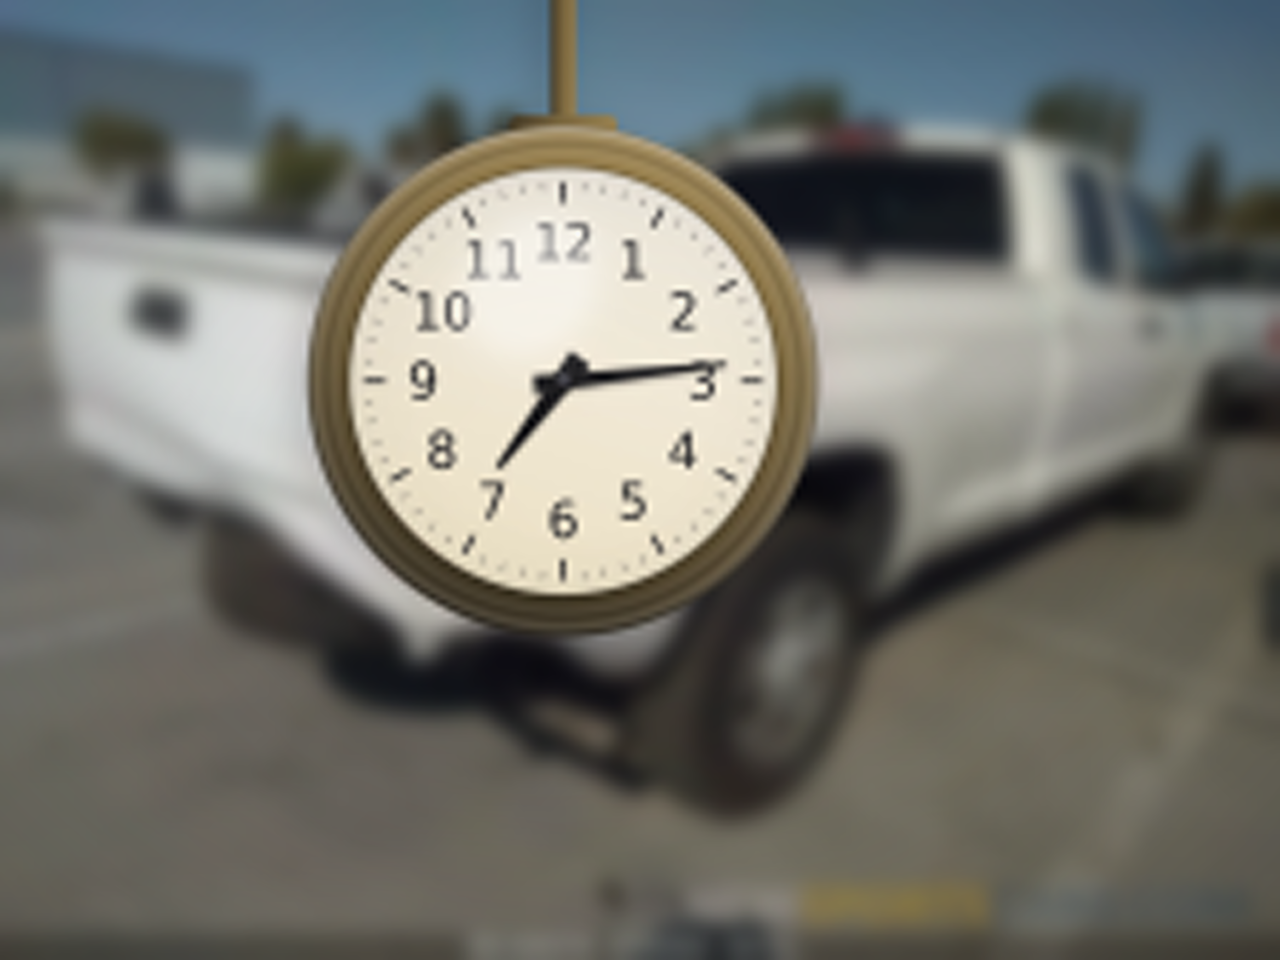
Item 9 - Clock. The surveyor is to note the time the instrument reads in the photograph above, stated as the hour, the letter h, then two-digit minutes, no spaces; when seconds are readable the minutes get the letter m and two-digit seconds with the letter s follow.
7h14
